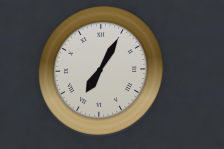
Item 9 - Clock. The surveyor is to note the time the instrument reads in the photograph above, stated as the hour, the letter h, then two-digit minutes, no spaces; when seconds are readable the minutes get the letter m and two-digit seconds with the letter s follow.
7h05
